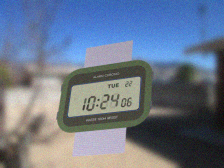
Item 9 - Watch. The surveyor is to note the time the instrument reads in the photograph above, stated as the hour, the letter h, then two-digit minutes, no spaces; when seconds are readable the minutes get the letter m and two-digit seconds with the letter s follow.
10h24m06s
